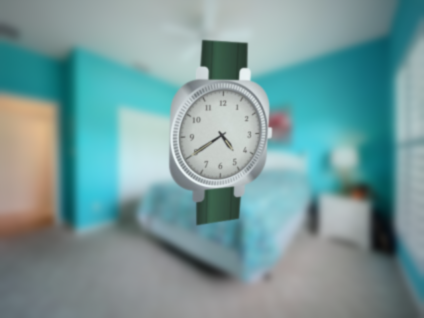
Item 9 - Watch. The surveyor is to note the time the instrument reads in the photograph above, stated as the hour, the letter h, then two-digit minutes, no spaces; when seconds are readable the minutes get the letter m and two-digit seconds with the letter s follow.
4h40
